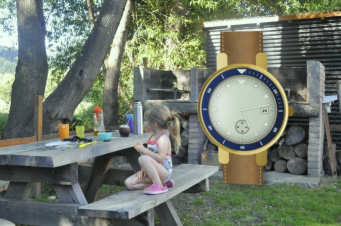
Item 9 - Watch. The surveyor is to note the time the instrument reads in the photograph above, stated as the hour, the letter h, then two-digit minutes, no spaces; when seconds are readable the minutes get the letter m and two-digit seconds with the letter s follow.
5h13
